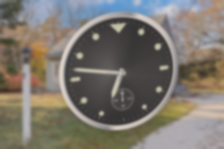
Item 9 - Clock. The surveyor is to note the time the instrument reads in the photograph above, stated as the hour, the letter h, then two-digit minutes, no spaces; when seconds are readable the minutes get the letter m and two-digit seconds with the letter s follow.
6h47
